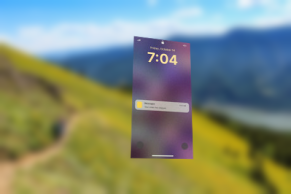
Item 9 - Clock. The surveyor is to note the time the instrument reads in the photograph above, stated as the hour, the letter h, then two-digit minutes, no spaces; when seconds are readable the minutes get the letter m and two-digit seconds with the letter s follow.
7h04
